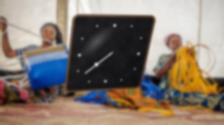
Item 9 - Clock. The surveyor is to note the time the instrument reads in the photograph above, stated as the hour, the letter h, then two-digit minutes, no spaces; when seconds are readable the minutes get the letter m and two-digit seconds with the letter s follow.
7h38
